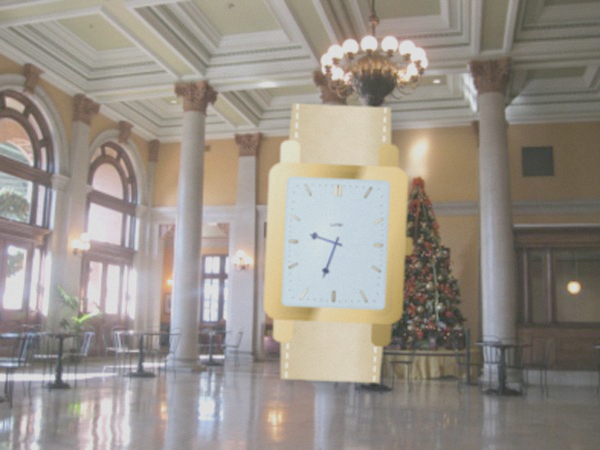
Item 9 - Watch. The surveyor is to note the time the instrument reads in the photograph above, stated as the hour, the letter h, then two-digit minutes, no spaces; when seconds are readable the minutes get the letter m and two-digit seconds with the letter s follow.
9h33
